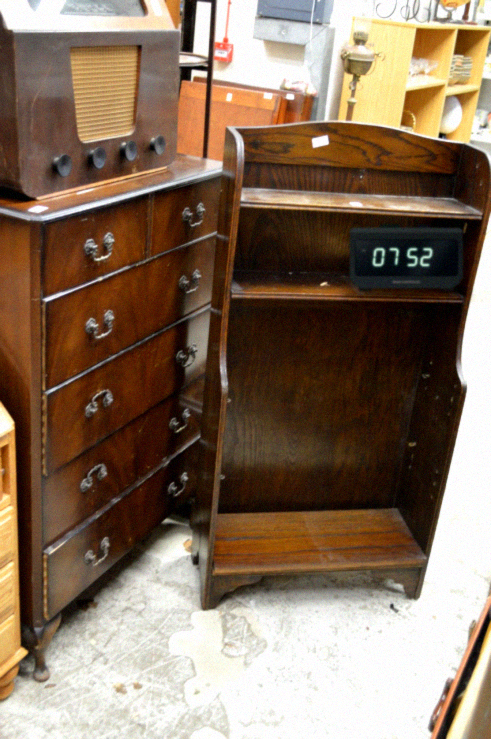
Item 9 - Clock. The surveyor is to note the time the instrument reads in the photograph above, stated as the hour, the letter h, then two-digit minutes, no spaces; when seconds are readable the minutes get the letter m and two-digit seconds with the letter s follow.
7h52
